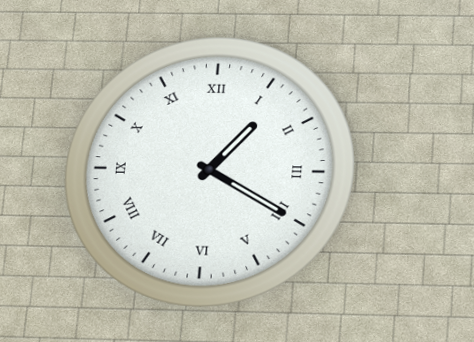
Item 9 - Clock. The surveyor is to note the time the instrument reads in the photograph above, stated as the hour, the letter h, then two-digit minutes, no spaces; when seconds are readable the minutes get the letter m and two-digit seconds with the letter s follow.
1h20
